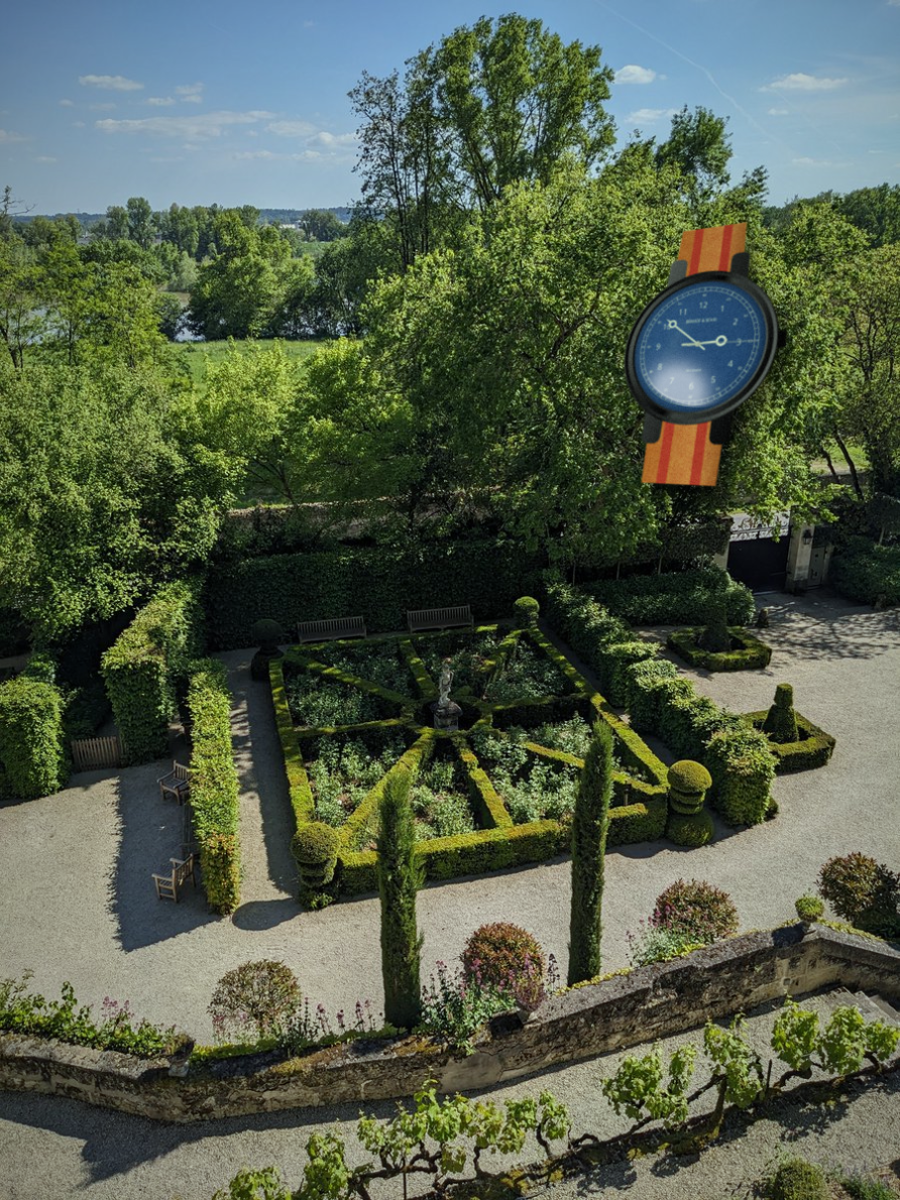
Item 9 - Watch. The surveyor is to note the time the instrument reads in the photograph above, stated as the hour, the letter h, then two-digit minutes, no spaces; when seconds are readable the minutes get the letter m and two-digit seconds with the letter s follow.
2h51m15s
